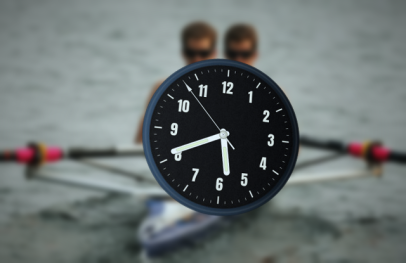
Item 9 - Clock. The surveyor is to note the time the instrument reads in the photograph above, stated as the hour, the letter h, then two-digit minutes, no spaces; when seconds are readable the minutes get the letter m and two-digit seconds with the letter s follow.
5h40m53s
